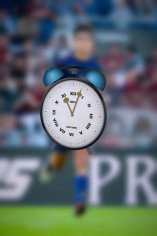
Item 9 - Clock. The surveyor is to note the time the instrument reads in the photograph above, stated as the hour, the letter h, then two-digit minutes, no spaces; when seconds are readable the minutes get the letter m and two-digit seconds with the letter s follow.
11h03
